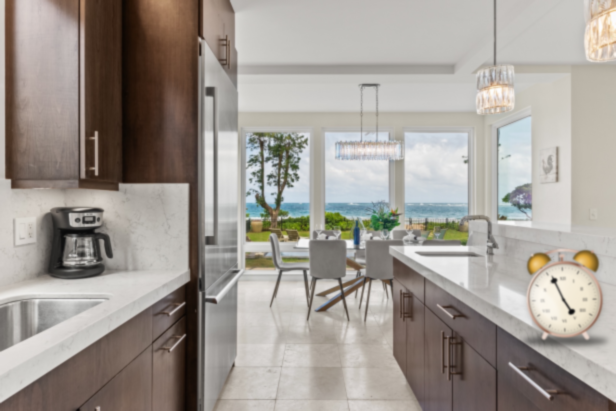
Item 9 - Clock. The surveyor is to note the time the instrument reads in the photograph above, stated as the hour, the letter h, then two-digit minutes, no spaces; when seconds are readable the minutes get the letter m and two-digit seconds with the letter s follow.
4h56
